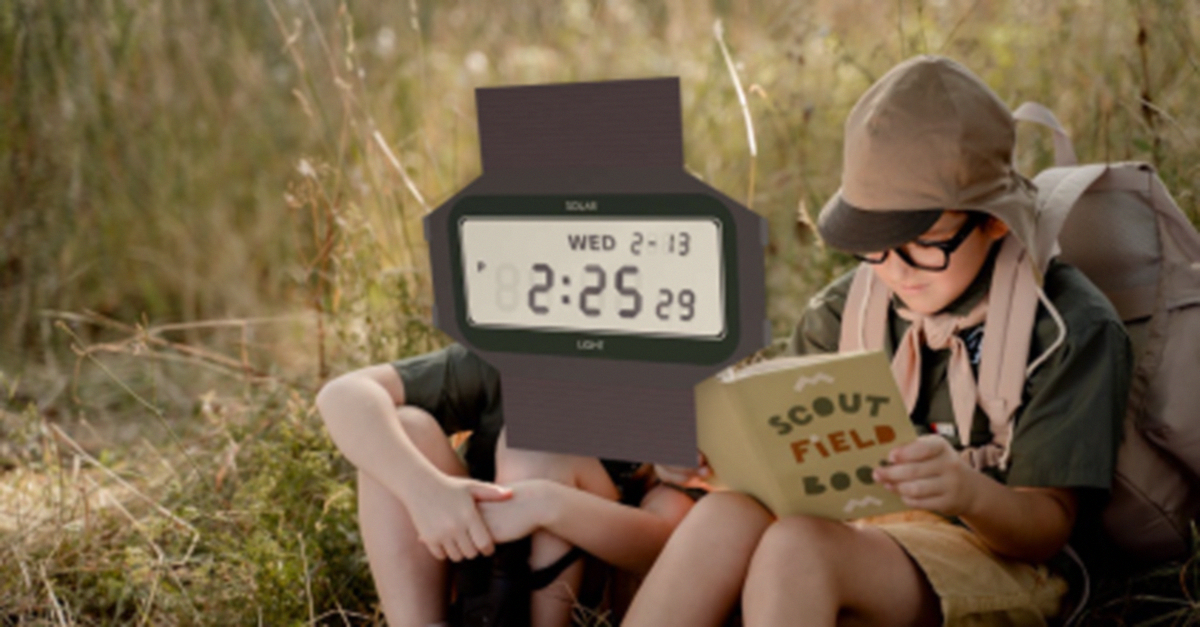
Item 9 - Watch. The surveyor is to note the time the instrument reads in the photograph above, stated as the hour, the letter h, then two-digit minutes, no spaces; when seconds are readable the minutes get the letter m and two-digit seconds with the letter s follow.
2h25m29s
